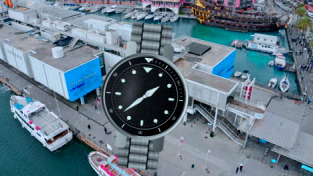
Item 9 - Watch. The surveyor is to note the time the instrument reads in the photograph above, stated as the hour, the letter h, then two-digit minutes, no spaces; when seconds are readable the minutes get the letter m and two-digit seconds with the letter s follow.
1h38
